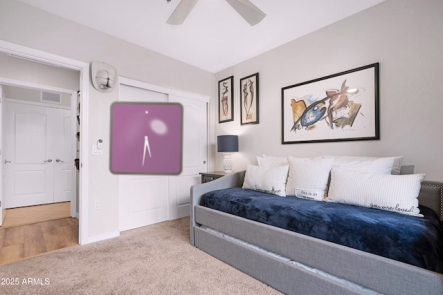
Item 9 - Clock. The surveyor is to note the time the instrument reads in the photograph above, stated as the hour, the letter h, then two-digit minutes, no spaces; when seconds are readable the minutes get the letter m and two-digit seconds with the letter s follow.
5h31
